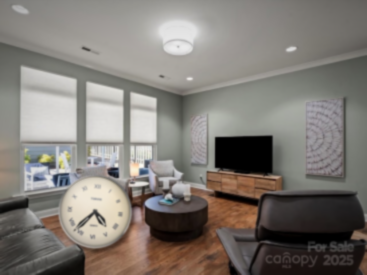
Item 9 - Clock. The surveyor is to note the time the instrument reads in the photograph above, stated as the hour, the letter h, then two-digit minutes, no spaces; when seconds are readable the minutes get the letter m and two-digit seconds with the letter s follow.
4h37
